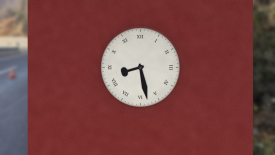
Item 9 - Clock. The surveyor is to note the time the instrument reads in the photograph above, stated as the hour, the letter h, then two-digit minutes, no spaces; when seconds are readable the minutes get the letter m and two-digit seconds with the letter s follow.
8h28
